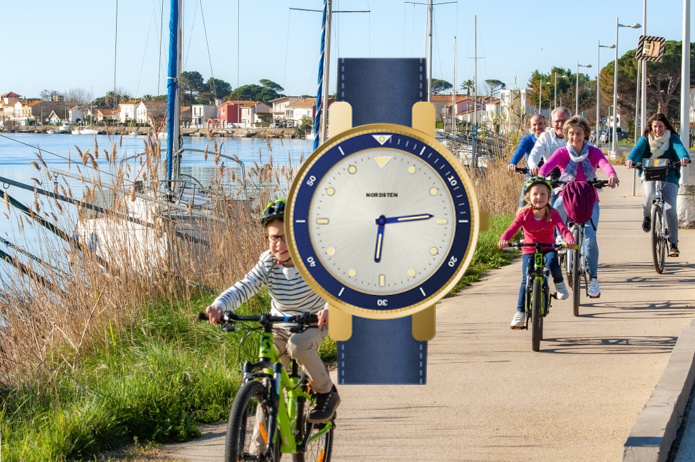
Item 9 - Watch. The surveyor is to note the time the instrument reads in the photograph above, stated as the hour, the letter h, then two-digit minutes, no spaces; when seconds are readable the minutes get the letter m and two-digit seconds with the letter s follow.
6h14
